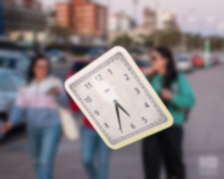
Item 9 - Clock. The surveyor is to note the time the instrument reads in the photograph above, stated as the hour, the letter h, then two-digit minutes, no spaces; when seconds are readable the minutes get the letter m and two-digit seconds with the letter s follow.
5h35
